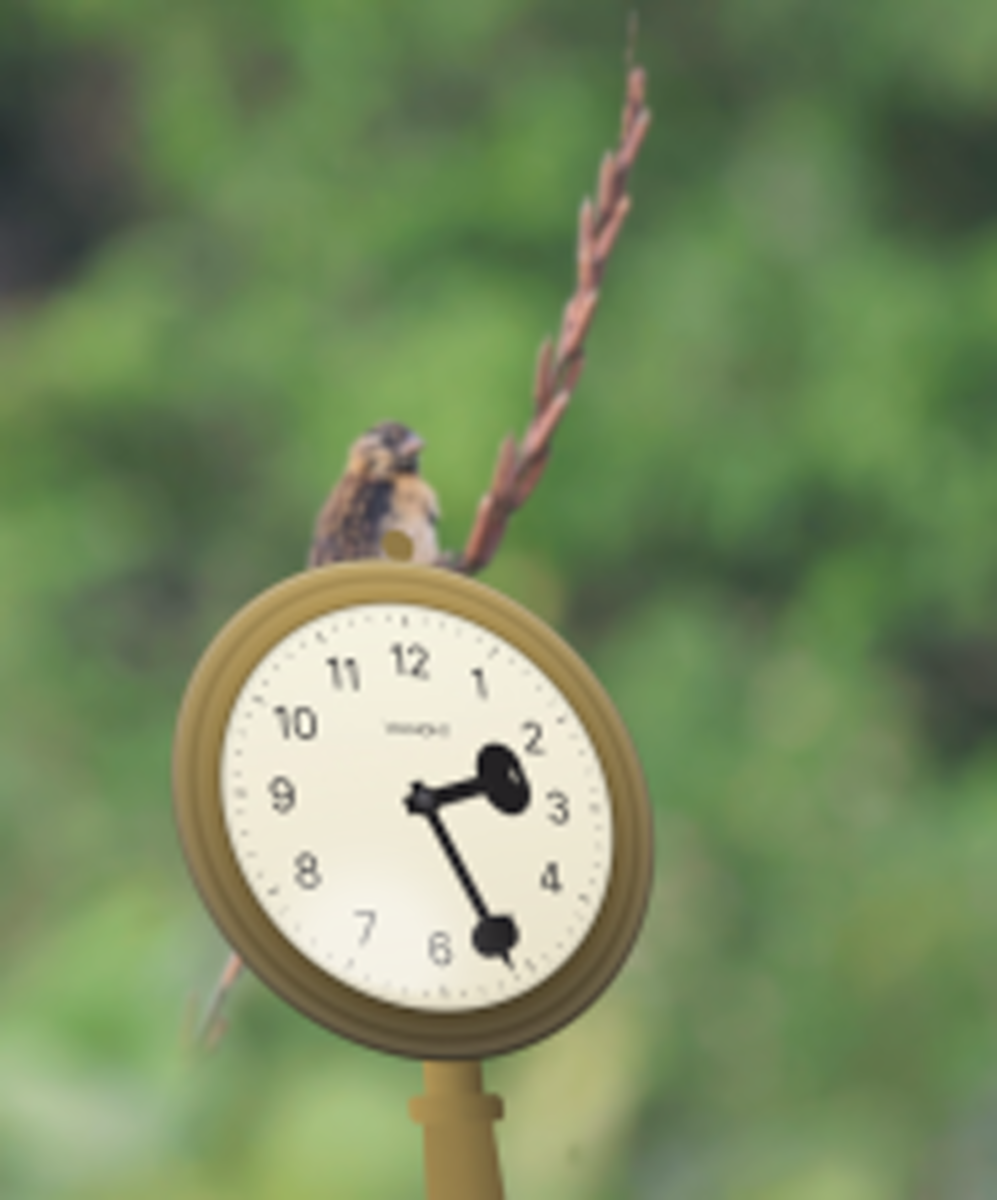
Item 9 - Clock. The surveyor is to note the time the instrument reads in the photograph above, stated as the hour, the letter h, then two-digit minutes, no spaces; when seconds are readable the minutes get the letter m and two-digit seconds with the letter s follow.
2h26
